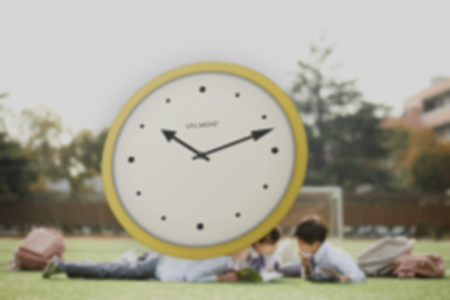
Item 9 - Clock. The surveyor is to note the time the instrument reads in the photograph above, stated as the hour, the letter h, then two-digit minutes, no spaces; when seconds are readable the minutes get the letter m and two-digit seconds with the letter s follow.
10h12
